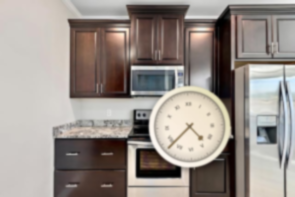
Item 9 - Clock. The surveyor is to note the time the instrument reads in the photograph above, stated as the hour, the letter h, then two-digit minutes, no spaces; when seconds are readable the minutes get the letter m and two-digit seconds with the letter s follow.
4h38
